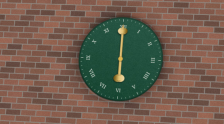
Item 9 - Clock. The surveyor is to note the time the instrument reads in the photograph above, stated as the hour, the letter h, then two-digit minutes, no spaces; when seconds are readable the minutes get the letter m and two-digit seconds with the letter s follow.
6h00
